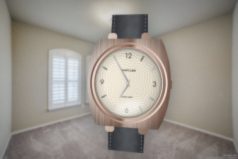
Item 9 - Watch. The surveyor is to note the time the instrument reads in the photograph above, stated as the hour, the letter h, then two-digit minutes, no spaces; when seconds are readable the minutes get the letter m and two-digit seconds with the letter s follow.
6h55
